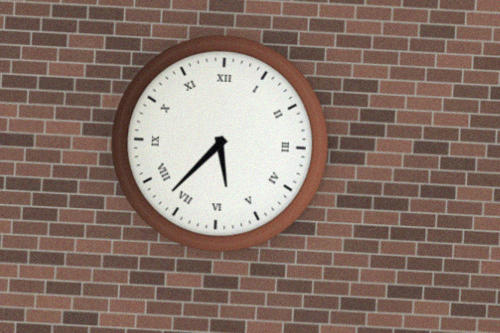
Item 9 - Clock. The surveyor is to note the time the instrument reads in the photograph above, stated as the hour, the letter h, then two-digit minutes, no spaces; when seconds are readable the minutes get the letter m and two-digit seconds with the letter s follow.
5h37
